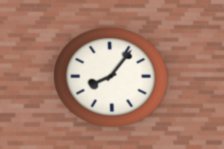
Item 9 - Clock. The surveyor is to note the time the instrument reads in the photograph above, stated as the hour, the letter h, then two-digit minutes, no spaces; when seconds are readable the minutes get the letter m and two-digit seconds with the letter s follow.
8h06
